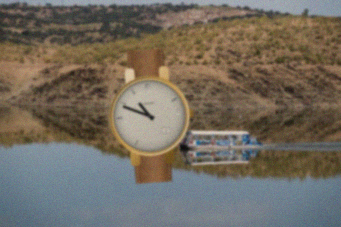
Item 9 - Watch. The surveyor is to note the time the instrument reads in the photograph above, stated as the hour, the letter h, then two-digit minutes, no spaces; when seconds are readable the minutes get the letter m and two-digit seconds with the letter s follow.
10h49
